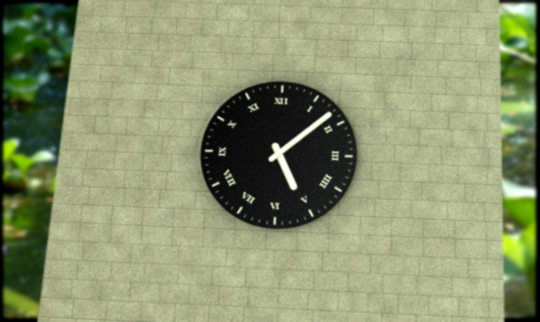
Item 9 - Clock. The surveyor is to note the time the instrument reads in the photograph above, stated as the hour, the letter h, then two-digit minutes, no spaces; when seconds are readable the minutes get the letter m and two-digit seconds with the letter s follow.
5h08
